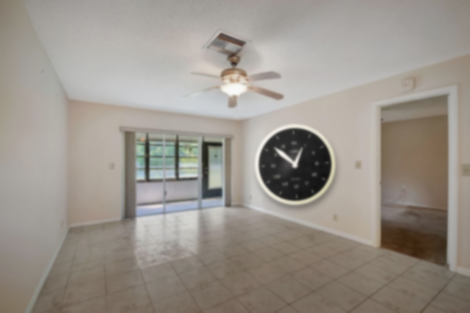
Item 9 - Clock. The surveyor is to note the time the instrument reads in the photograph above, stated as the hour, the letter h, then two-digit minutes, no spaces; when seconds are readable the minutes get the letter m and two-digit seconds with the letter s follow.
12h52
